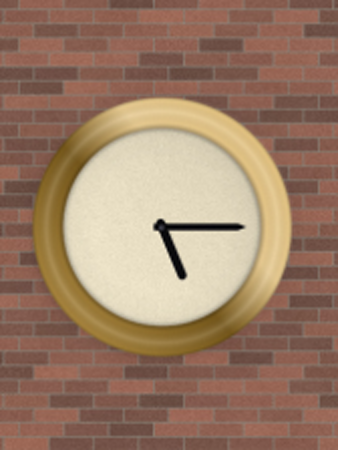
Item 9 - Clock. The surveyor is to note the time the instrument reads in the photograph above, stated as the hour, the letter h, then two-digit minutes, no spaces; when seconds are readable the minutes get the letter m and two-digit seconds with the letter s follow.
5h15
